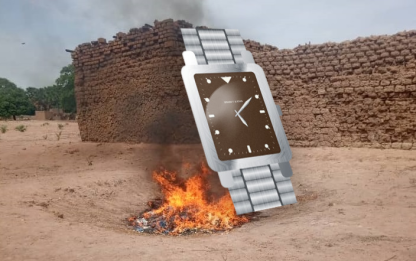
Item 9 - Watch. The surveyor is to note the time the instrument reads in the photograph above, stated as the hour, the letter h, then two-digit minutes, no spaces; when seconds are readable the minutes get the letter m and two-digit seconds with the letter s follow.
5h09
